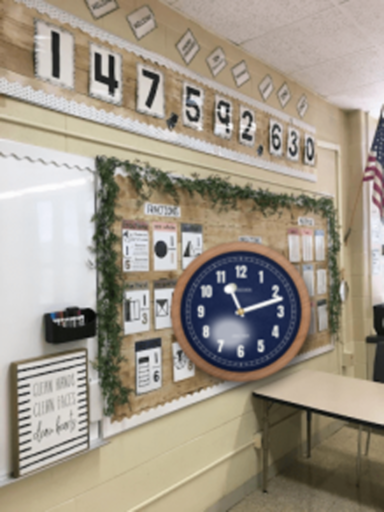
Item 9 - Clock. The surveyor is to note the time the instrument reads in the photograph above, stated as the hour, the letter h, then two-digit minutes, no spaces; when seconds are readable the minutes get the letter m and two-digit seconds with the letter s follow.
11h12
